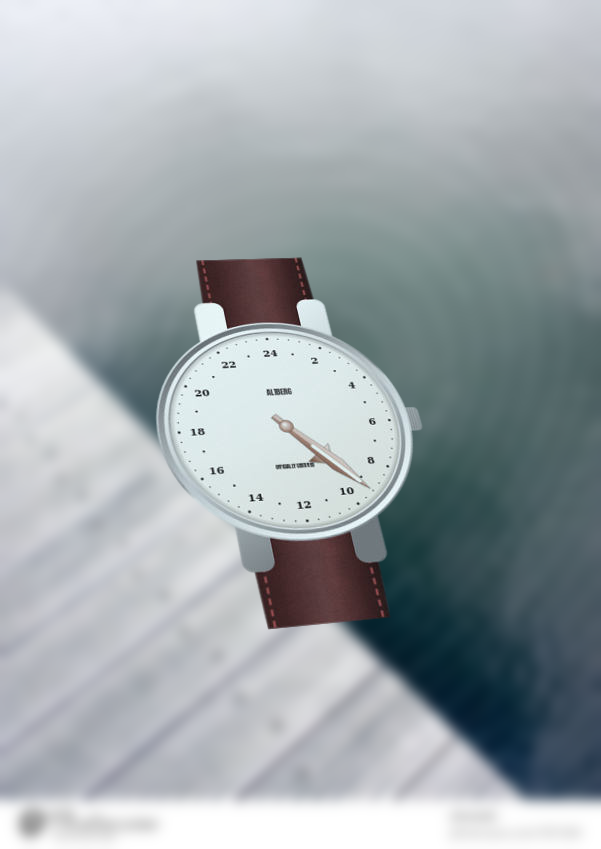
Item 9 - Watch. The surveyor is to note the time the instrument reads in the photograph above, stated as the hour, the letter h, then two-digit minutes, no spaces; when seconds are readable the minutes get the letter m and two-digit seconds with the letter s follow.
9h23
